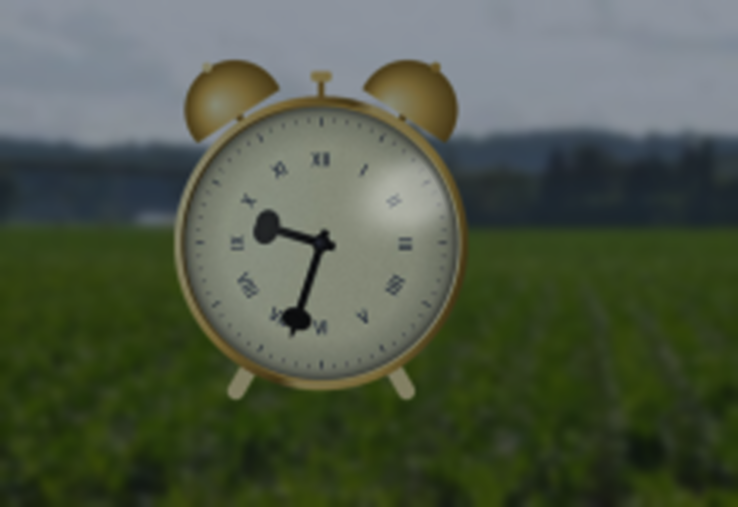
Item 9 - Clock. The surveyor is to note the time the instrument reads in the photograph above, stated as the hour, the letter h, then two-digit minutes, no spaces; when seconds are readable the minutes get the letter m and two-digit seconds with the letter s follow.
9h33
